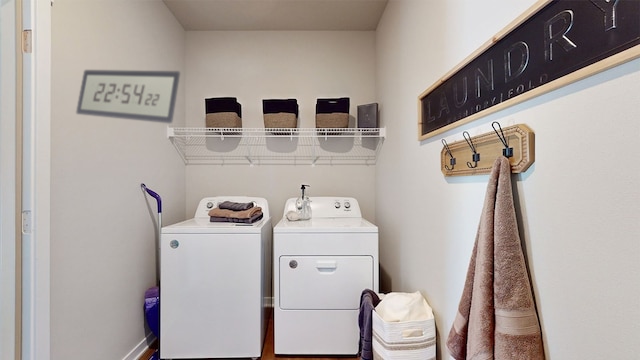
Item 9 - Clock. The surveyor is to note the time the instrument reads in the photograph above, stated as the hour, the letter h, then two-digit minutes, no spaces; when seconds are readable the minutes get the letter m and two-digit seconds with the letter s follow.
22h54
